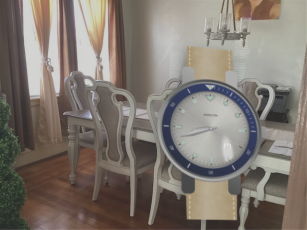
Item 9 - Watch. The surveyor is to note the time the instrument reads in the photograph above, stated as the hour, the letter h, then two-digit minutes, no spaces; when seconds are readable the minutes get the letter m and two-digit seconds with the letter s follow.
8h42
